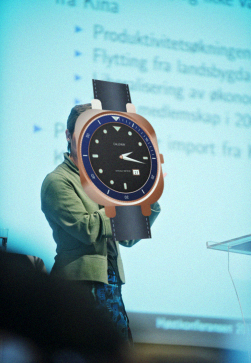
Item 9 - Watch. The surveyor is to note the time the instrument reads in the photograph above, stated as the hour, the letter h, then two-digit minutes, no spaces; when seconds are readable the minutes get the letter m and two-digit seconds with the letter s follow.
2h17
